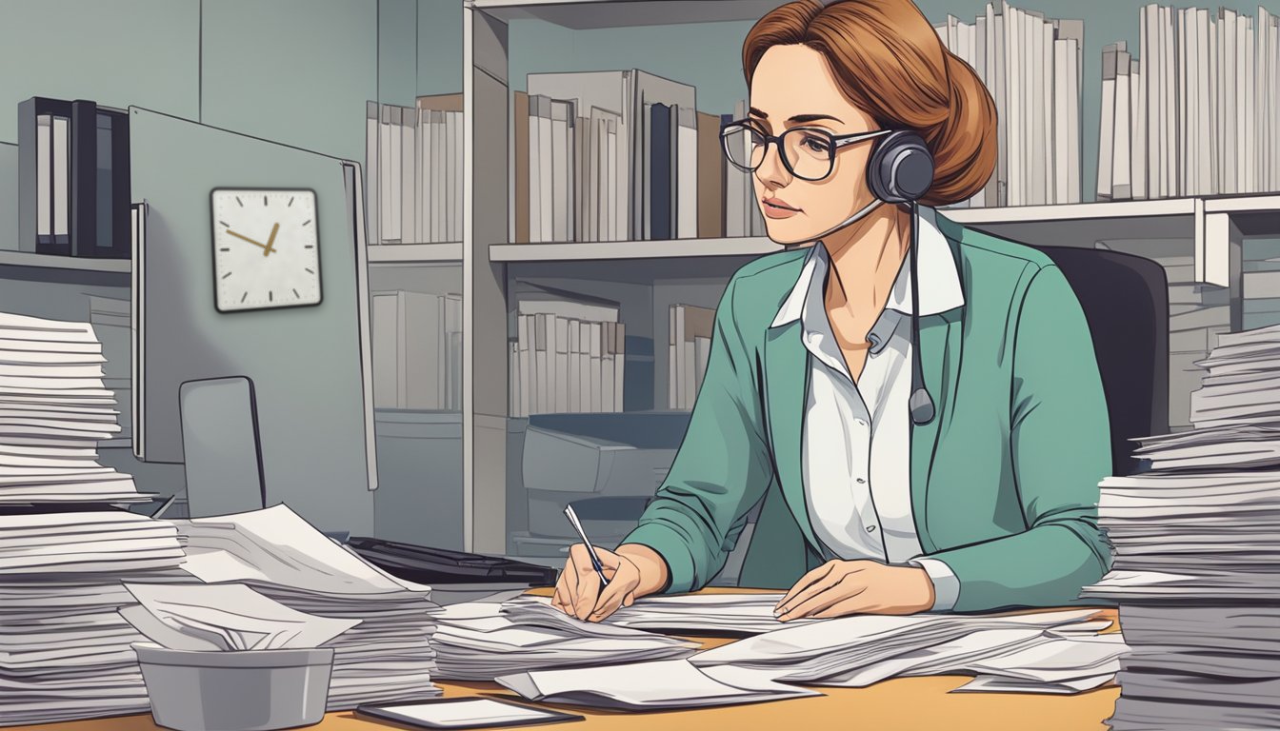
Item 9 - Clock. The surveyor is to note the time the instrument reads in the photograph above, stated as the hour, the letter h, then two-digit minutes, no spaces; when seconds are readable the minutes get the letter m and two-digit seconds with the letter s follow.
12h49
